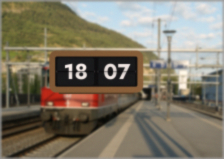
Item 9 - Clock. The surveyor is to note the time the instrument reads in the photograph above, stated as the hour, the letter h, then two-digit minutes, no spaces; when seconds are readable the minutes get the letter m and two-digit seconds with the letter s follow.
18h07
